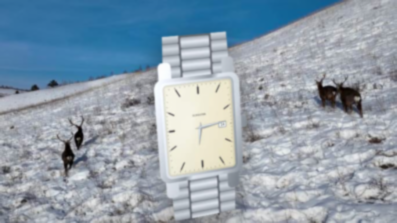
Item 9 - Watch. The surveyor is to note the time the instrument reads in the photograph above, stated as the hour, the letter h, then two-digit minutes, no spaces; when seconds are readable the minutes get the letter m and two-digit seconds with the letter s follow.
6h14
